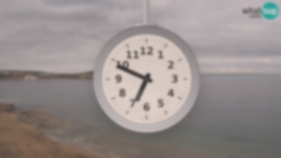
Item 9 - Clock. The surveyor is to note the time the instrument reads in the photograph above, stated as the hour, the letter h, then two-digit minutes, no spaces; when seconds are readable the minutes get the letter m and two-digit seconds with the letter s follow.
6h49
